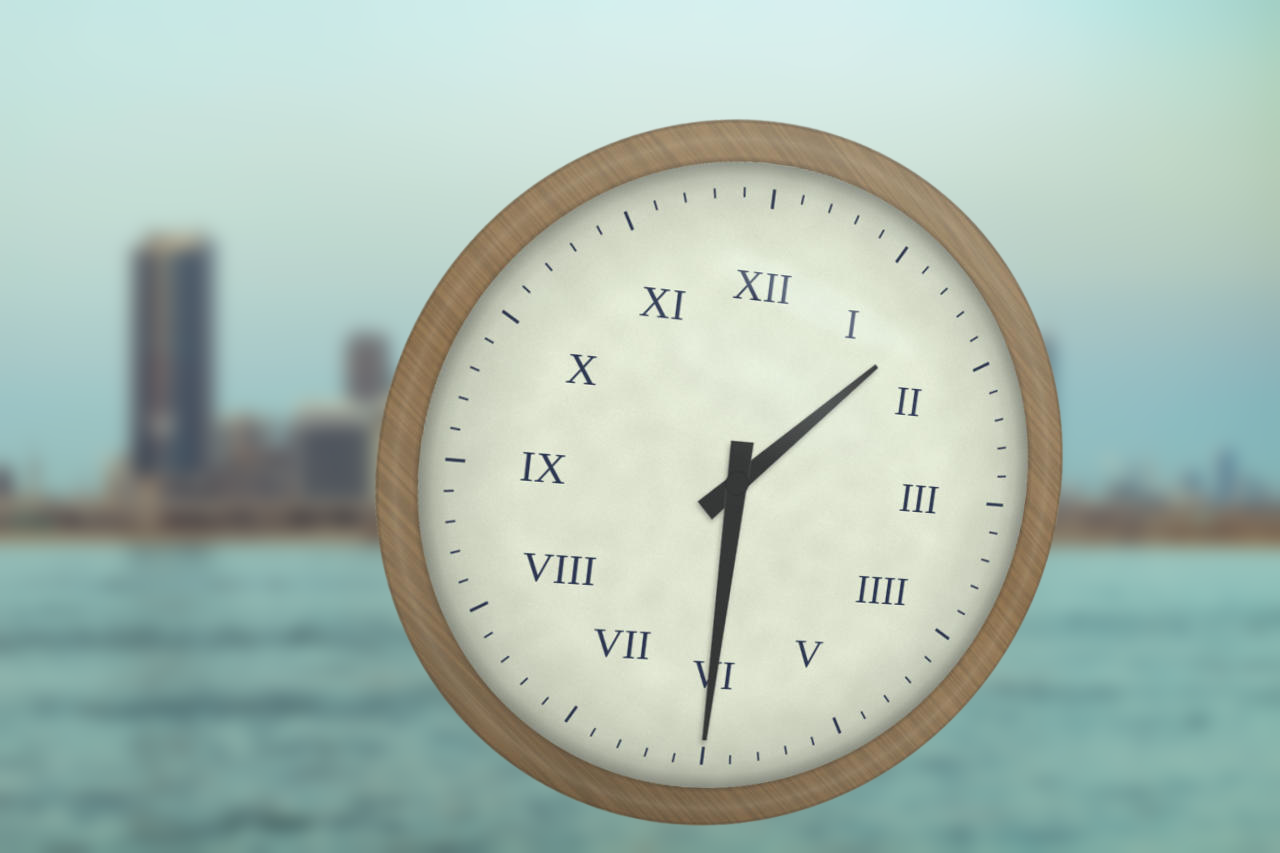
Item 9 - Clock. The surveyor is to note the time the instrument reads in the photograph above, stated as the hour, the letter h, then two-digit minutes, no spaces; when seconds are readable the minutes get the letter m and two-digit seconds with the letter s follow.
1h30
